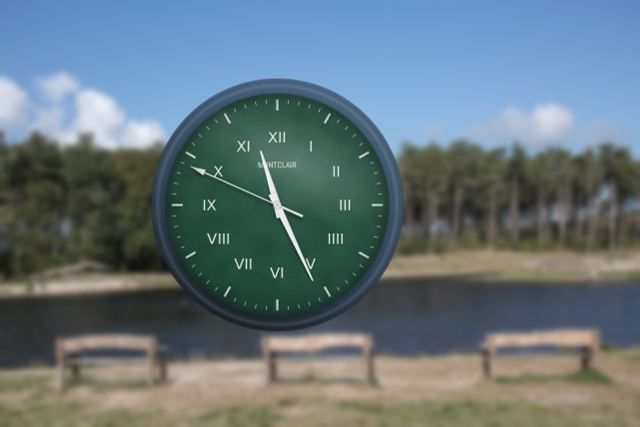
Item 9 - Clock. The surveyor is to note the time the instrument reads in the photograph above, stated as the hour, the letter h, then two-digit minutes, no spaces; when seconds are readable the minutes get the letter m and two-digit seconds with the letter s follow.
11h25m49s
